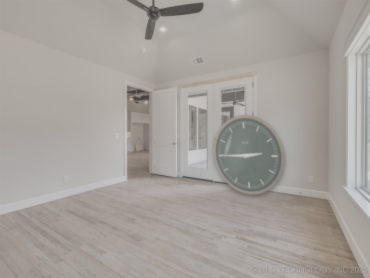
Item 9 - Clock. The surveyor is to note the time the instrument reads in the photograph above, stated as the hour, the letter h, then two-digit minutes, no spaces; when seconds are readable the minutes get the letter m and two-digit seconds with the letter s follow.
2h45
